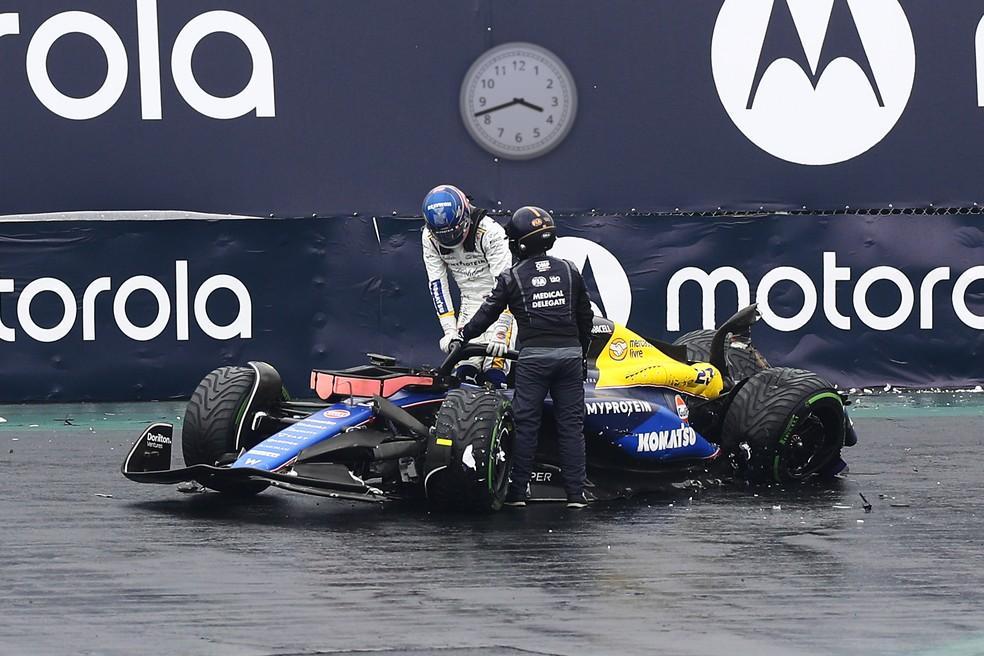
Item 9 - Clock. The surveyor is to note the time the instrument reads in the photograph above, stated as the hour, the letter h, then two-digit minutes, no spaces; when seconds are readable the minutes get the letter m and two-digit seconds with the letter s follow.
3h42
